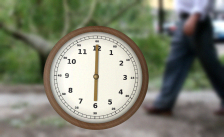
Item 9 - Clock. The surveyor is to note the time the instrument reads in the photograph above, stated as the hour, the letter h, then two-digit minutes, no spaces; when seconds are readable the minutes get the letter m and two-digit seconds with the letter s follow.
6h00
